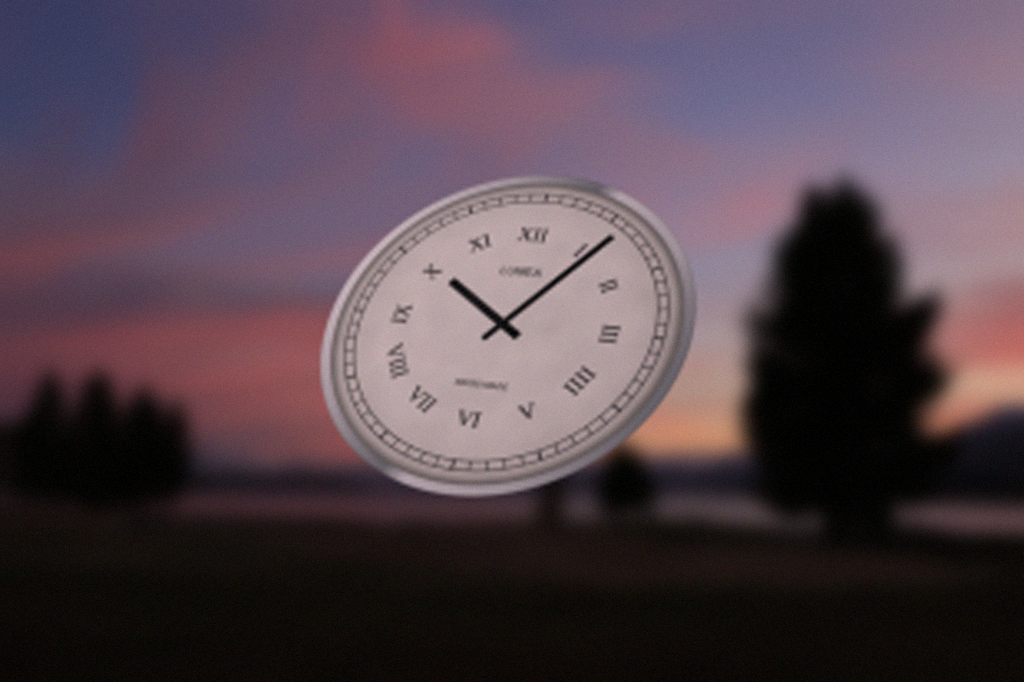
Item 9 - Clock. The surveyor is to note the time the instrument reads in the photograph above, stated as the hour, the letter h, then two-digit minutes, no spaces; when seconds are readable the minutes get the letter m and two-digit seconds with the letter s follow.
10h06
